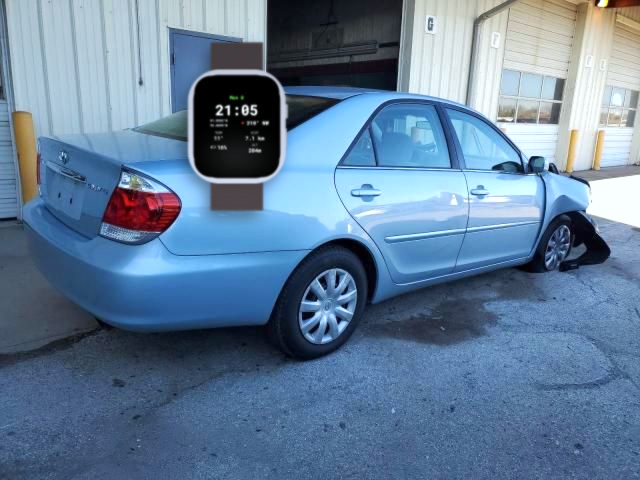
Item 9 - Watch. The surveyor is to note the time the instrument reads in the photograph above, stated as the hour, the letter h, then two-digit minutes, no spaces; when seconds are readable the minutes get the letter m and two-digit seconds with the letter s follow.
21h05
